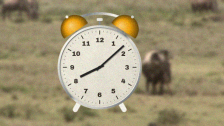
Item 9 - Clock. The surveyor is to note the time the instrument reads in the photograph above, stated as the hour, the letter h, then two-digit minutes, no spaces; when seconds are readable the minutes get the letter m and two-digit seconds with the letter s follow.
8h08
